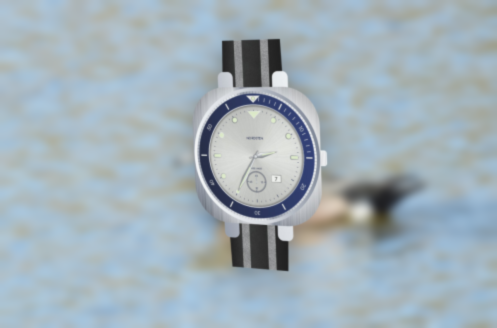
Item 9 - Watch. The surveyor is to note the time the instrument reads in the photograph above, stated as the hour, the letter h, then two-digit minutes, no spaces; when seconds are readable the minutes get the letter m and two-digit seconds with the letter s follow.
2h35
